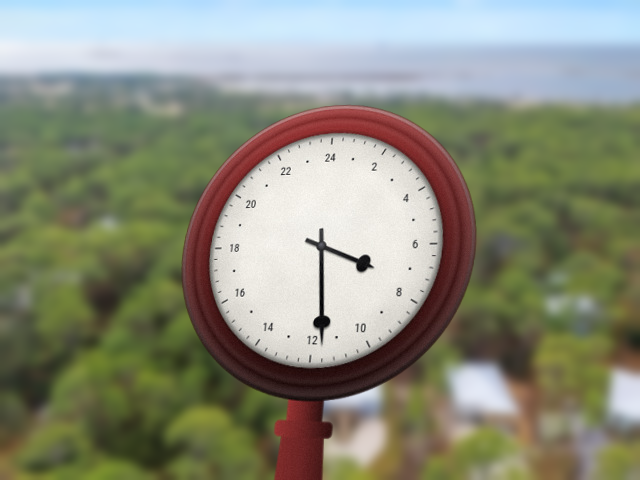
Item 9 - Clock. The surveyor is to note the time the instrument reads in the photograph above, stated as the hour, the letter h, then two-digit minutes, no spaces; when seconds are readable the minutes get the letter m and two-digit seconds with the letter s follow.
7h29
